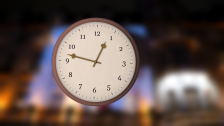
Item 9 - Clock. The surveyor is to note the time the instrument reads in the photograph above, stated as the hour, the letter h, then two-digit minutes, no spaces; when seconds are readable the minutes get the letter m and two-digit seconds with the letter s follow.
12h47
